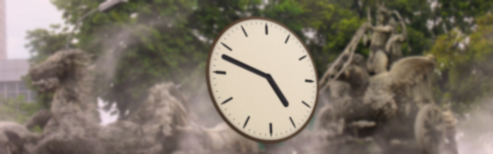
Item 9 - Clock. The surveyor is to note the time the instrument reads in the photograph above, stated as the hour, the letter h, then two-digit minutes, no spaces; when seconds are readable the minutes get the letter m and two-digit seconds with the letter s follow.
4h48
